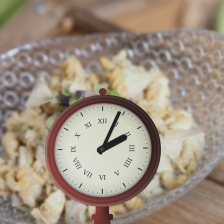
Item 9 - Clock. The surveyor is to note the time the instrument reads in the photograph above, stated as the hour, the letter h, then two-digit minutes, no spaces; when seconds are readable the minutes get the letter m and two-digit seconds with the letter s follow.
2h04
